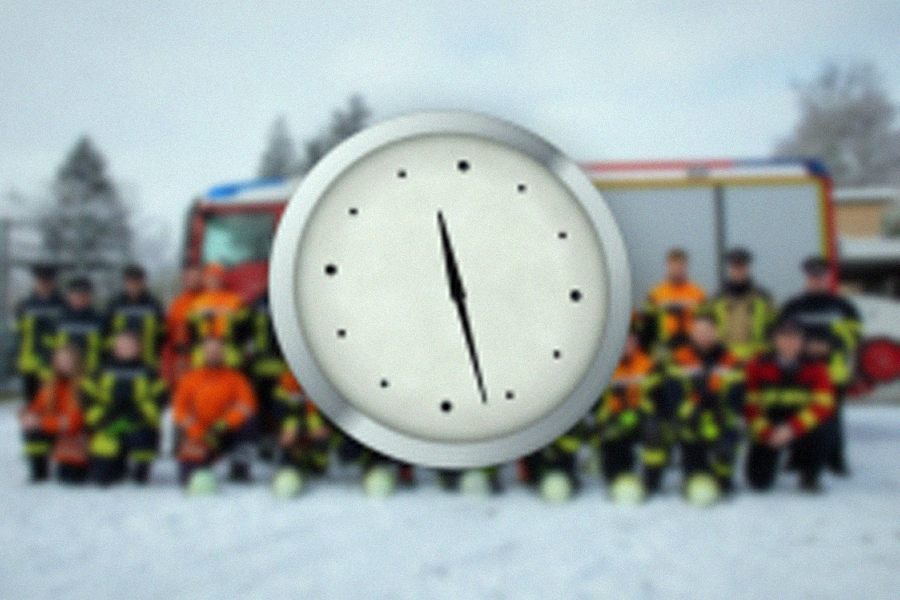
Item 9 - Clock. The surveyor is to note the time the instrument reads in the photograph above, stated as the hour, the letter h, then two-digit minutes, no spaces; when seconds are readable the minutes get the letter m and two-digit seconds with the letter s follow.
11h27
